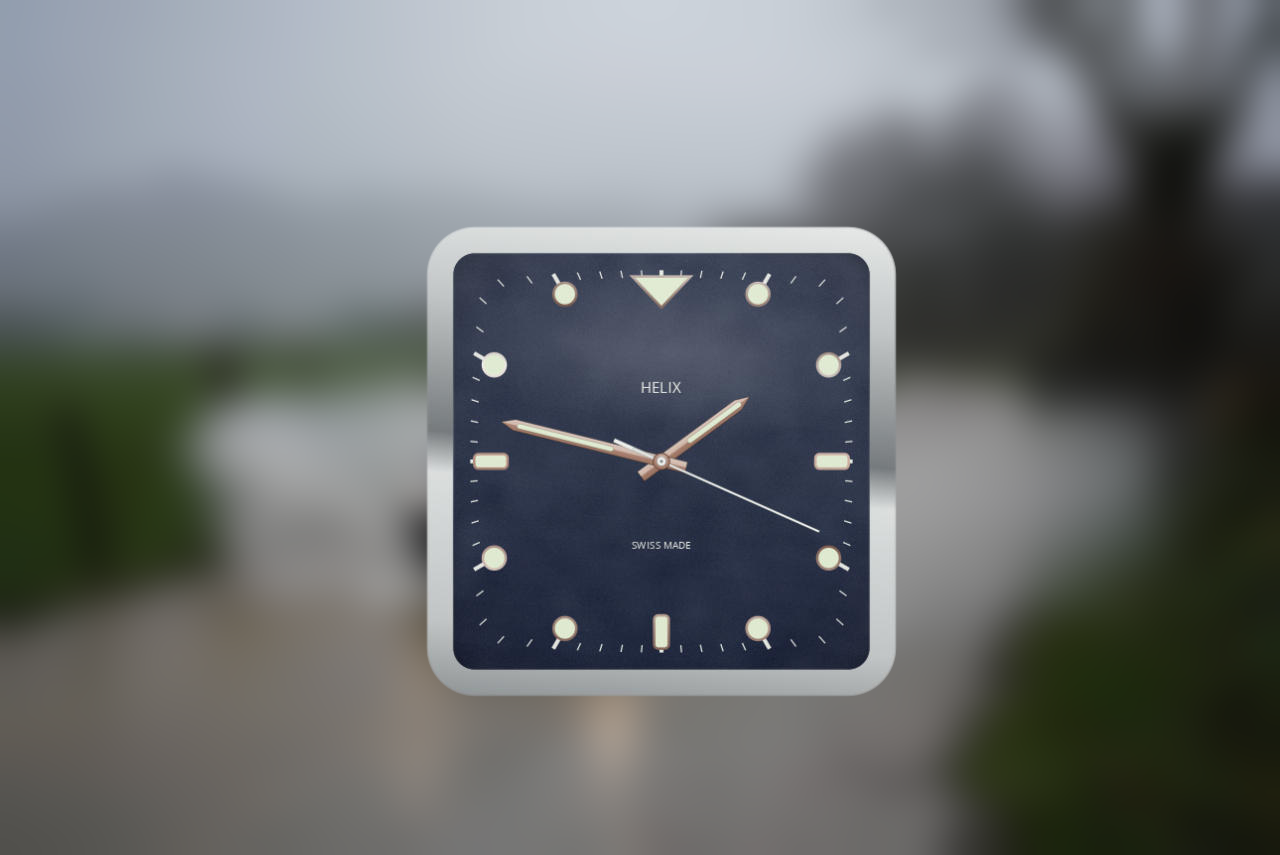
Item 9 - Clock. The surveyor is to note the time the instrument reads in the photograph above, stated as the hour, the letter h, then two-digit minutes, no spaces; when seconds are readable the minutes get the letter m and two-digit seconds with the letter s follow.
1h47m19s
